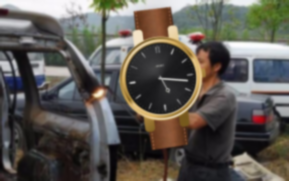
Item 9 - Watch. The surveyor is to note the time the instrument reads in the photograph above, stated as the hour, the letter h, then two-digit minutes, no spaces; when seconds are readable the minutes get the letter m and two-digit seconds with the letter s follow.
5h17
